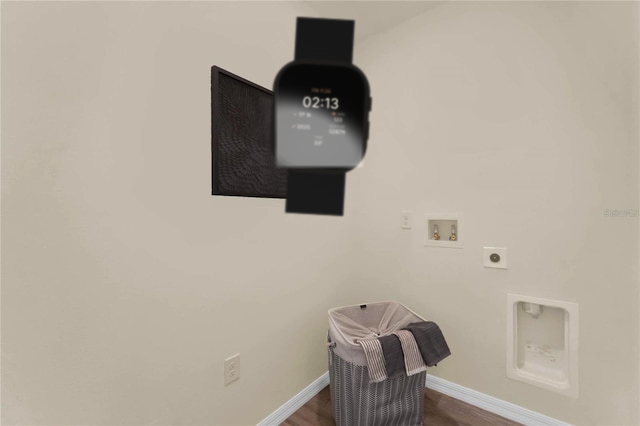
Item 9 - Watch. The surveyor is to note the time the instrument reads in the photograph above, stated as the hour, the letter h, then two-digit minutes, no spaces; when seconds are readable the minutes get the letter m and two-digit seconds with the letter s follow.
2h13
